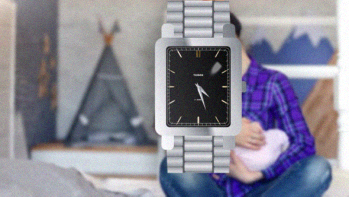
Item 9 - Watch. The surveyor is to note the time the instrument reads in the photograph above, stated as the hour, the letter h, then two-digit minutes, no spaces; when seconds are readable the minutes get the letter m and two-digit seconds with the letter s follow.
4h27
